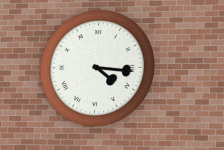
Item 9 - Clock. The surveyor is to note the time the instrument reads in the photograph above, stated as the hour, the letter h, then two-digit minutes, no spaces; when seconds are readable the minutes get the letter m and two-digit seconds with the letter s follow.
4h16
